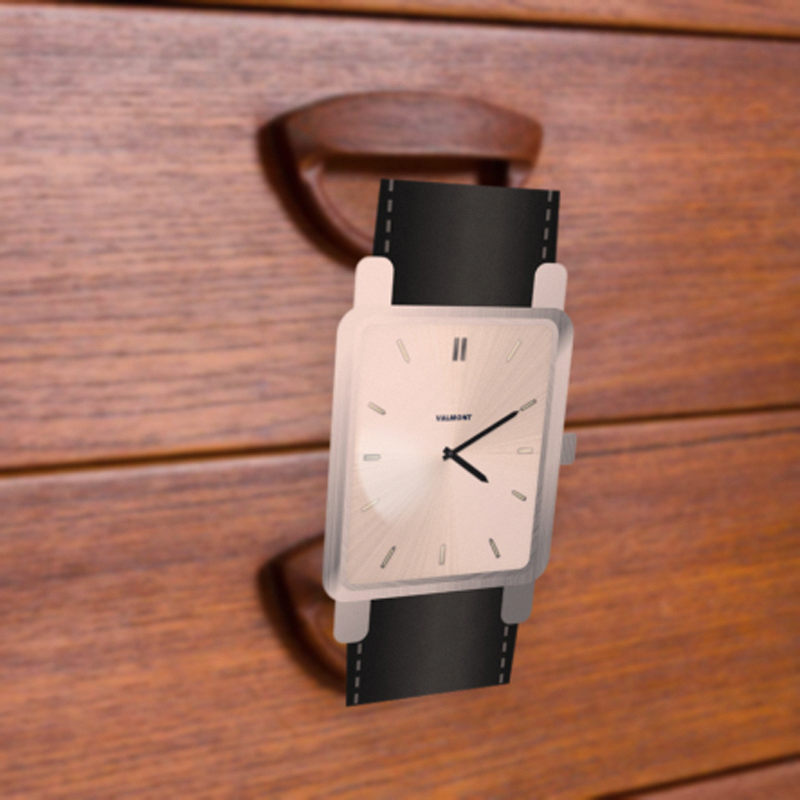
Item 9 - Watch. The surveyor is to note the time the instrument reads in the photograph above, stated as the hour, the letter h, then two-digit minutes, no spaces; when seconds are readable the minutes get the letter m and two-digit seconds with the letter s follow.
4h10
